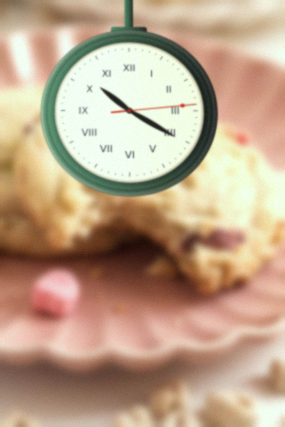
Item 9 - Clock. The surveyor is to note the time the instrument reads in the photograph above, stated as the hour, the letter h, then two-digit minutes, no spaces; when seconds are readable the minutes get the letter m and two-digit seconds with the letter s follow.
10h20m14s
